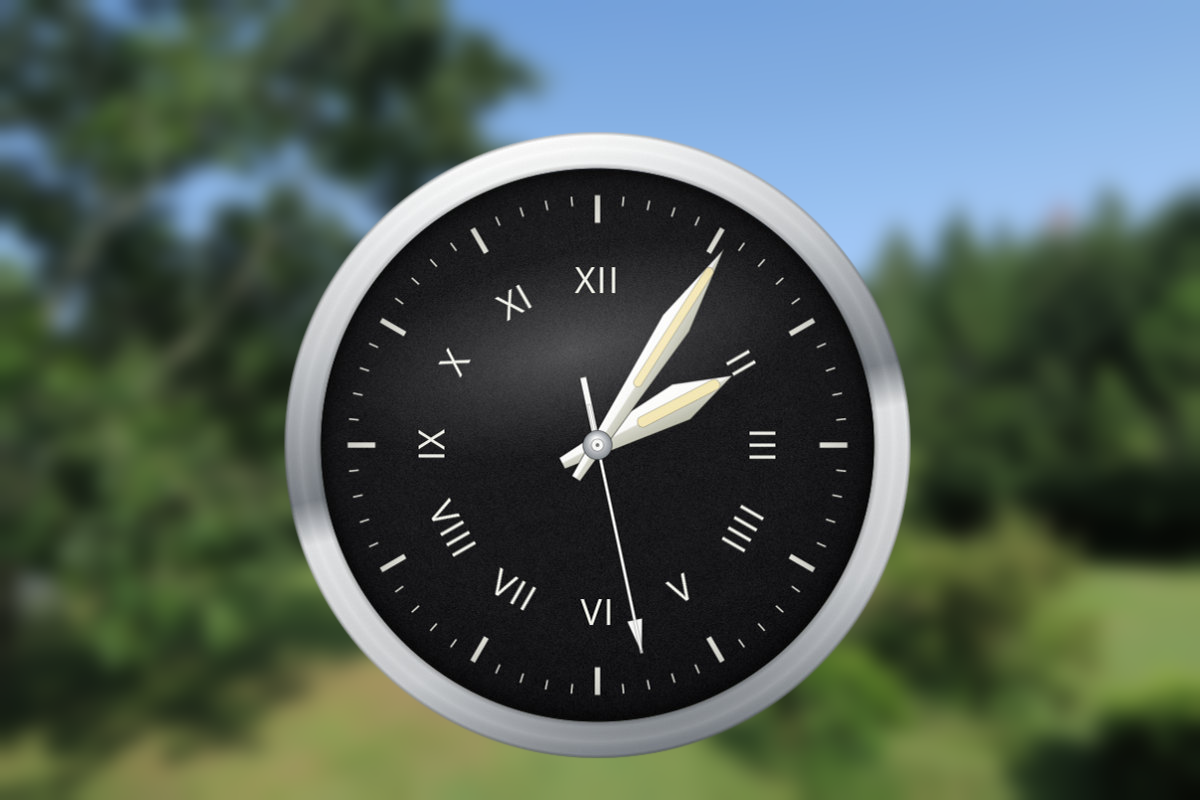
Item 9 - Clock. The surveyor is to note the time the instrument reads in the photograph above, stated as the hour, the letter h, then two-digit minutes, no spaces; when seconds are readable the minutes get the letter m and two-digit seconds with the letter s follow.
2h05m28s
